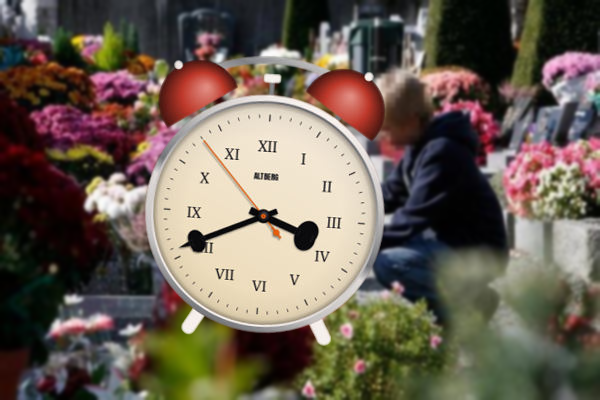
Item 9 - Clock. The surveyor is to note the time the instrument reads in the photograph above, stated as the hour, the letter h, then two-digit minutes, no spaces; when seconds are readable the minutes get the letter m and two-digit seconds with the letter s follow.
3h40m53s
